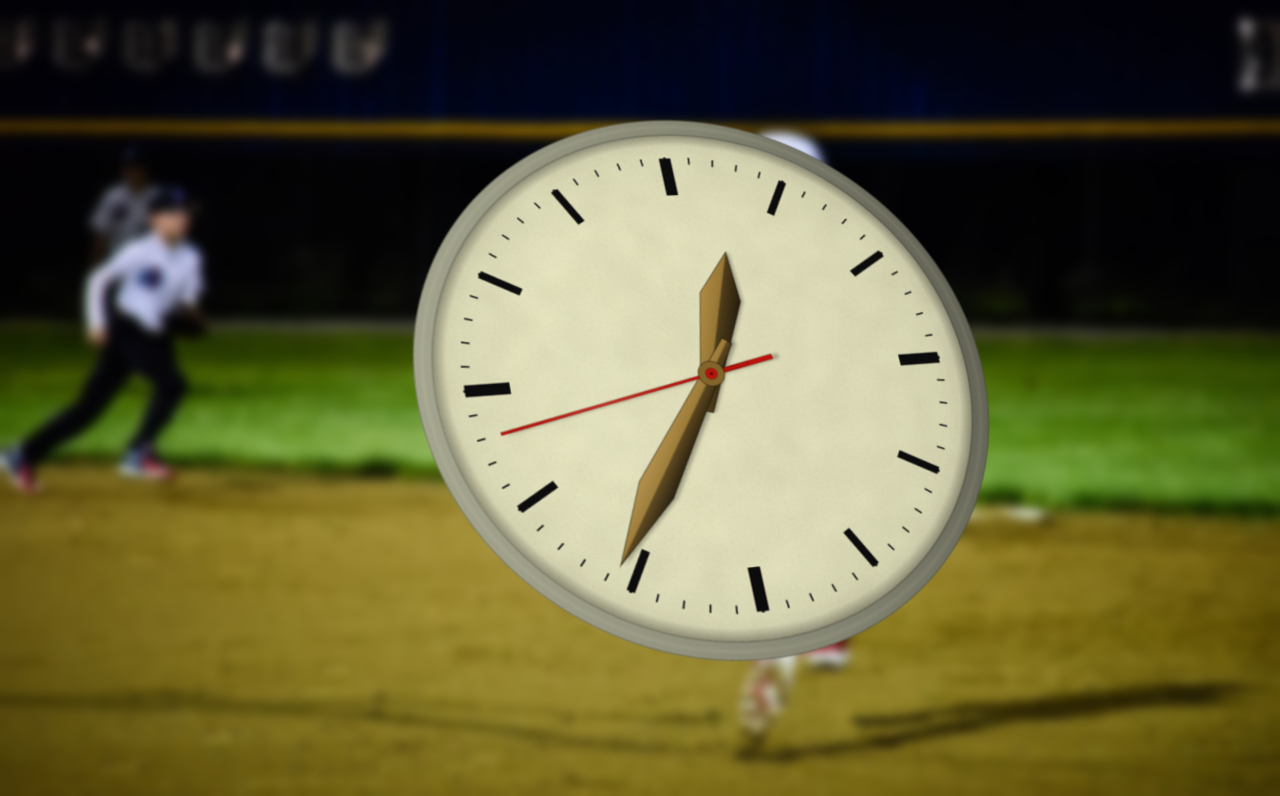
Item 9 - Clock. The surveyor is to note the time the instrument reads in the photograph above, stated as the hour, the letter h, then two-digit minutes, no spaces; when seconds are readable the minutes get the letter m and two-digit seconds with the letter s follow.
12h35m43s
